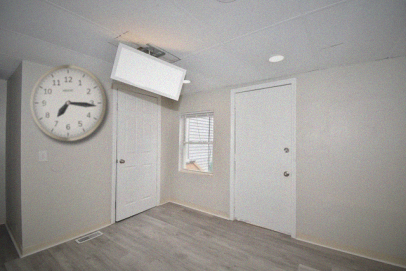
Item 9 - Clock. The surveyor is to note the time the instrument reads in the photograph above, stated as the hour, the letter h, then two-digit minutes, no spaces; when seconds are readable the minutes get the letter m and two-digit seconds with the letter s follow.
7h16
